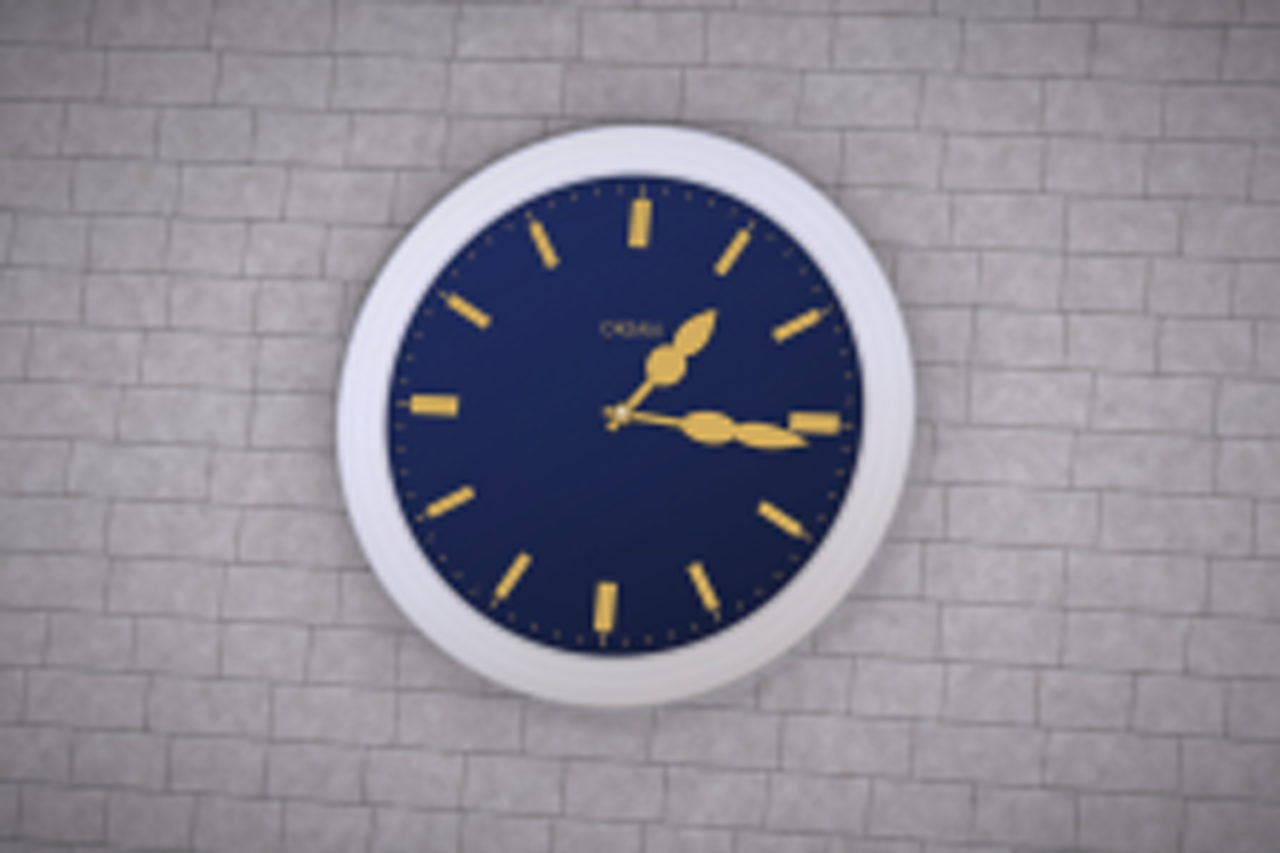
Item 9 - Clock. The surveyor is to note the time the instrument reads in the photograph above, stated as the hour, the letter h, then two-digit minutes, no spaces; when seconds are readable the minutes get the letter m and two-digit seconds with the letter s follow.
1h16
